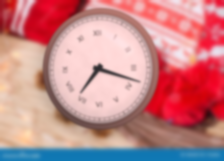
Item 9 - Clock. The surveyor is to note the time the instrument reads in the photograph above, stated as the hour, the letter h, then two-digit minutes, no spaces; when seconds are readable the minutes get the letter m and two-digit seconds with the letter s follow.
7h18
